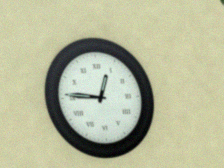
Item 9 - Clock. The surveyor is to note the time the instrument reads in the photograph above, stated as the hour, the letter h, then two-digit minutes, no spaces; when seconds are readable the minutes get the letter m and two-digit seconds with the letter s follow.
12h46
